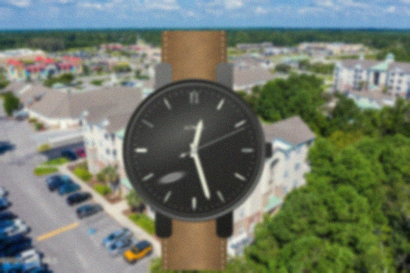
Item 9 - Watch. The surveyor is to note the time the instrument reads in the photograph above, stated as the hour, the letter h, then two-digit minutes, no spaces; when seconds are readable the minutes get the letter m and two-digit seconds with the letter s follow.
12h27m11s
